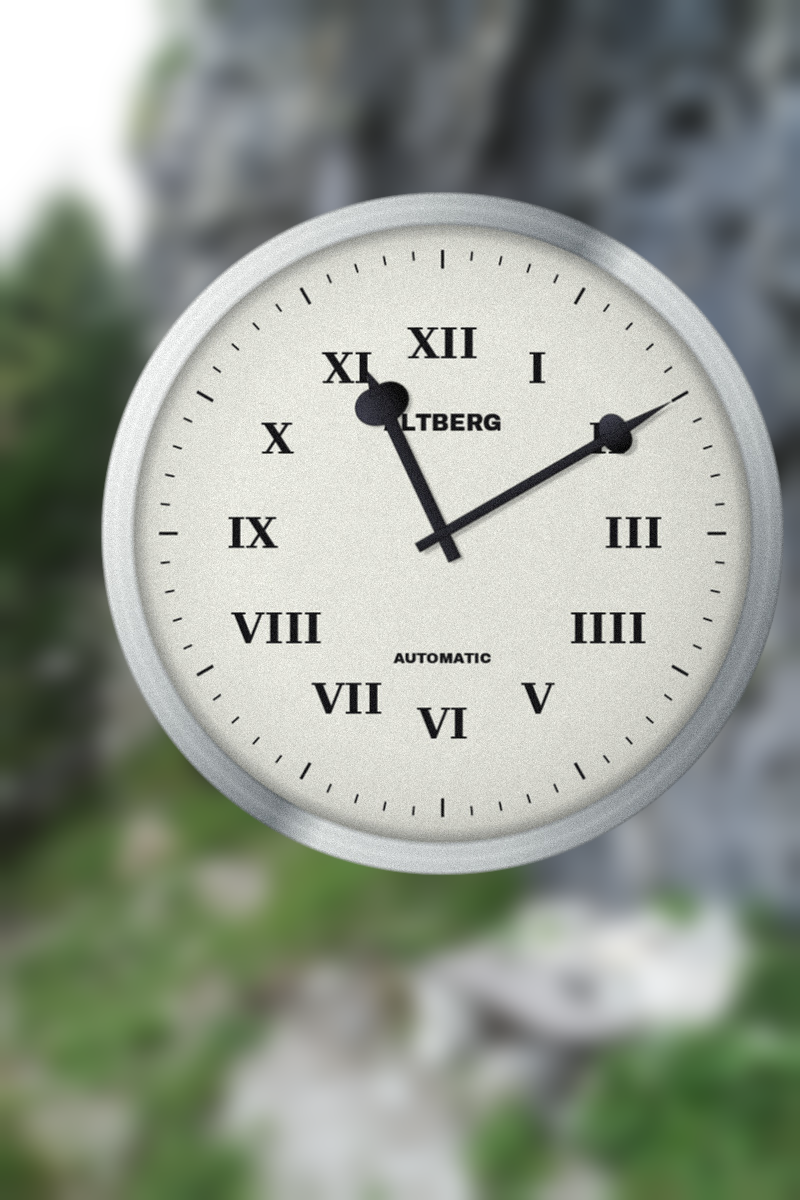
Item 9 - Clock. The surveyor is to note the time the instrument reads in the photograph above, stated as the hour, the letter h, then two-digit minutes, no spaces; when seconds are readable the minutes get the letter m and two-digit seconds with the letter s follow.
11h10
